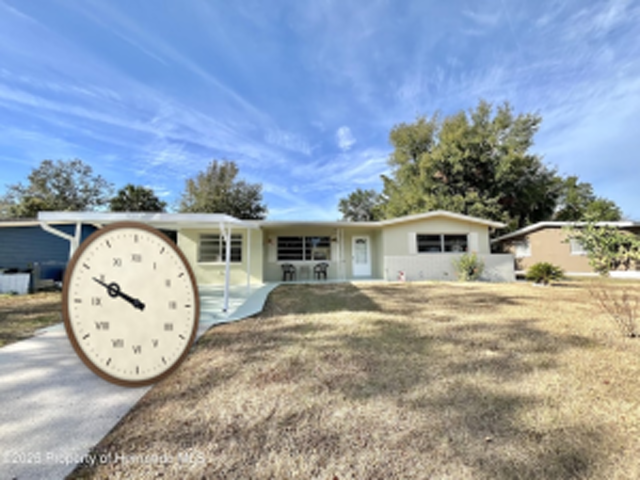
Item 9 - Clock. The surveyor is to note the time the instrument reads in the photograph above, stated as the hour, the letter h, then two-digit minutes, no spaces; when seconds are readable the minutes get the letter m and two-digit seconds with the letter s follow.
9h49
